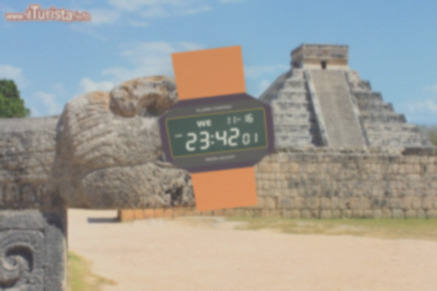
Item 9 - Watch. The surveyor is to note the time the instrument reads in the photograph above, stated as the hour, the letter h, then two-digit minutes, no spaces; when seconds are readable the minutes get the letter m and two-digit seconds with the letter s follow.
23h42m01s
